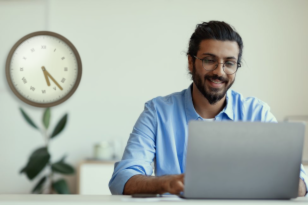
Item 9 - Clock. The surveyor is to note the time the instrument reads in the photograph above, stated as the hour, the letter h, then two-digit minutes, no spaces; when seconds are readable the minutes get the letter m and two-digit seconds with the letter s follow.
5h23
